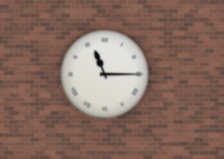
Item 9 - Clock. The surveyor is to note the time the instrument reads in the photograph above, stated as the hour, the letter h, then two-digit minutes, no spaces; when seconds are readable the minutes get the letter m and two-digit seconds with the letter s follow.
11h15
